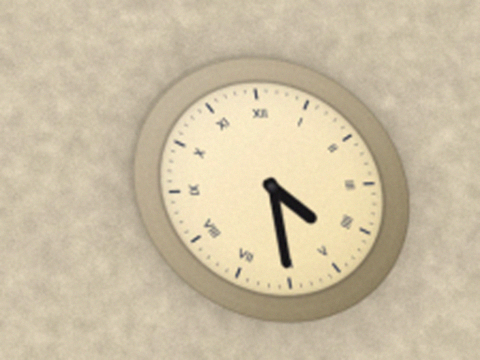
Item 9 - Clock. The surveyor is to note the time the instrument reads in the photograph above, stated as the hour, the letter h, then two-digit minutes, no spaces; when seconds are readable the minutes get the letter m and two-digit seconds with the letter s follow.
4h30
